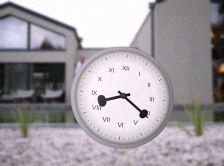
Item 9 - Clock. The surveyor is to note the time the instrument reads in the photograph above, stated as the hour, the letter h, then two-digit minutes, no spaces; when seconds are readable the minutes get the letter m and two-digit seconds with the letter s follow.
8h21
